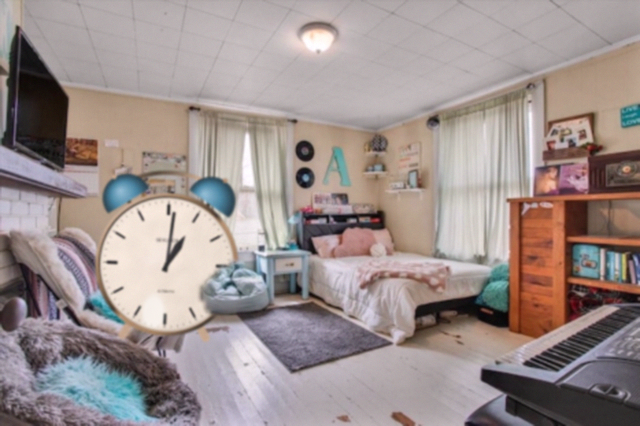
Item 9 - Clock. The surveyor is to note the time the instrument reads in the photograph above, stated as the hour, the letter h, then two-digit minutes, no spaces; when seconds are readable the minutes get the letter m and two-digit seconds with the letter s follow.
1h01
